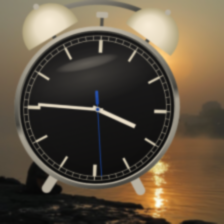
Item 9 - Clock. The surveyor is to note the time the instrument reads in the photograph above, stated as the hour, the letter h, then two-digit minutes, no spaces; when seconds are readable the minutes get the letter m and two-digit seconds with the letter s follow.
3h45m29s
